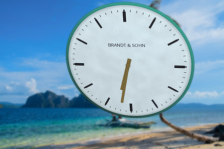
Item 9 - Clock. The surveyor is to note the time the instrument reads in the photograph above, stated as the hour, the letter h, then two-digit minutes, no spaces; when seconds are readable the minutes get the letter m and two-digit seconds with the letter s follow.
6h32
